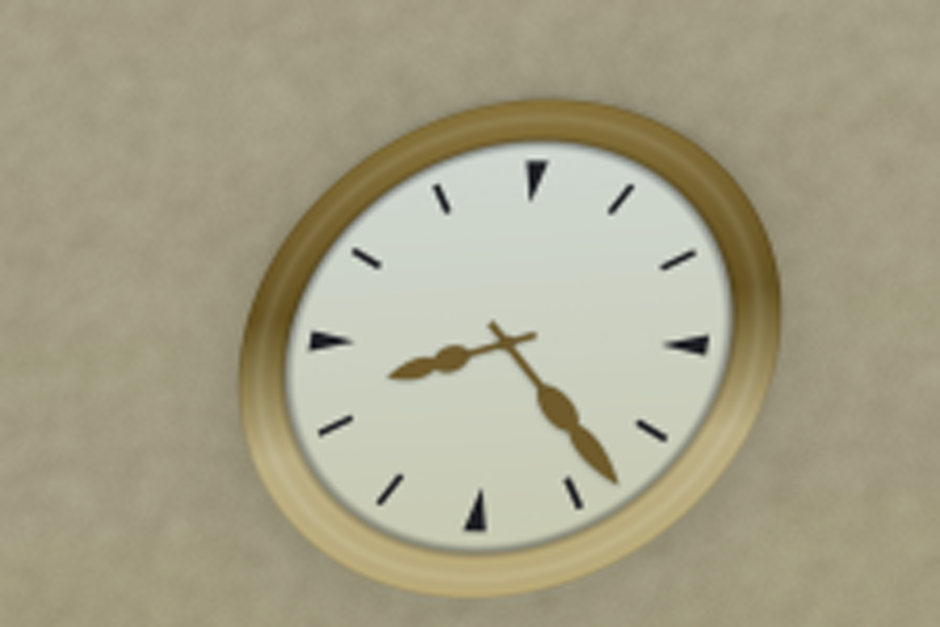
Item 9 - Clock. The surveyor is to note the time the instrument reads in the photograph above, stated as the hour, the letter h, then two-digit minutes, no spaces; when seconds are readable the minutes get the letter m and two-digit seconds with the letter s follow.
8h23
